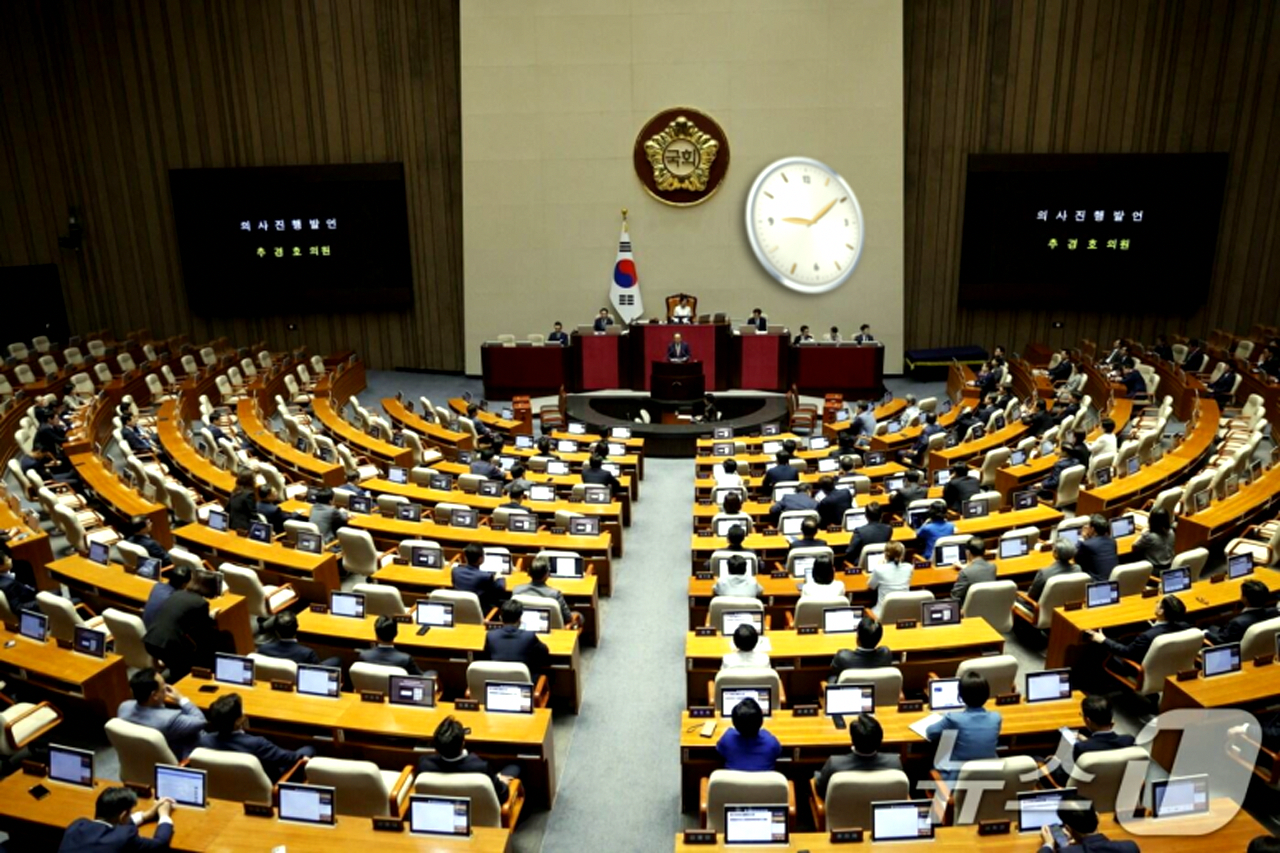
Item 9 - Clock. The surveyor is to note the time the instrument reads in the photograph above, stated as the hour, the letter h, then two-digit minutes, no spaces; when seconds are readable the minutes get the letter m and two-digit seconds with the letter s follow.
9h09
